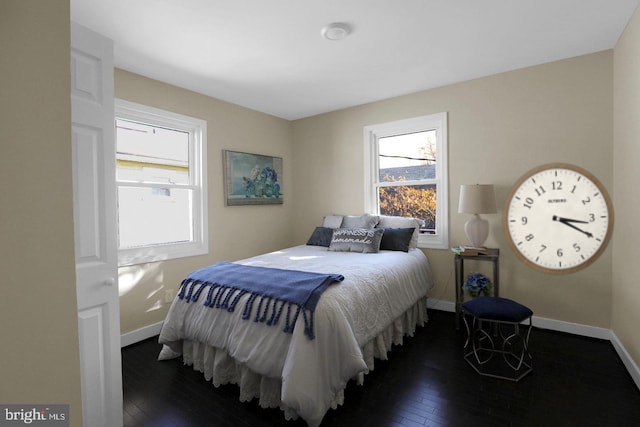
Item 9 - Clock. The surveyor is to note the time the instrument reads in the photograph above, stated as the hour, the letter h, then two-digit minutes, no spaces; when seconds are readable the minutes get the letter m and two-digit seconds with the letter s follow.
3h20
